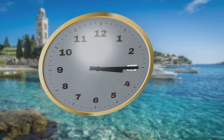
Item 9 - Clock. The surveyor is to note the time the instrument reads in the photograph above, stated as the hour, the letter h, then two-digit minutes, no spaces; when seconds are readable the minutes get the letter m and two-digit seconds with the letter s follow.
3h15
